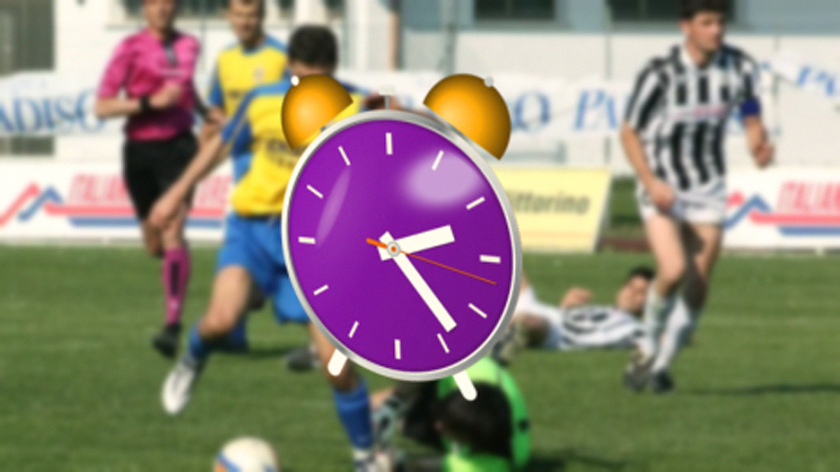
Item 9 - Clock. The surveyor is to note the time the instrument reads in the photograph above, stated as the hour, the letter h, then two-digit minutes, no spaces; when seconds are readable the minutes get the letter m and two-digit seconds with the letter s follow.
2h23m17s
